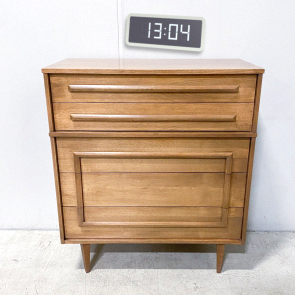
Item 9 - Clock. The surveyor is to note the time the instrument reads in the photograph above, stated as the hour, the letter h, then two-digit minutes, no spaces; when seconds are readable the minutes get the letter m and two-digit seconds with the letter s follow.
13h04
